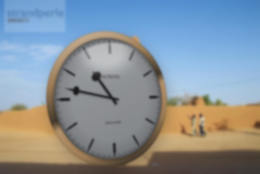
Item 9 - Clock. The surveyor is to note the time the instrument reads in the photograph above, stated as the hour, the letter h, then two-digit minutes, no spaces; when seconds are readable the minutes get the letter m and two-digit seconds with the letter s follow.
10h47
